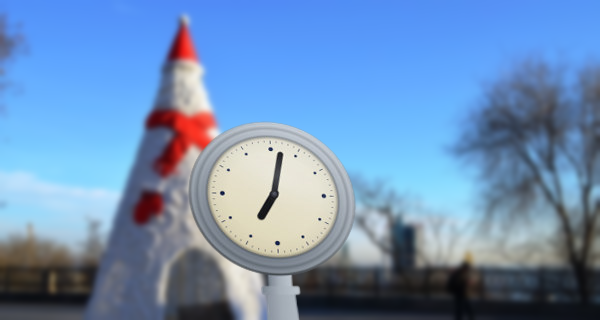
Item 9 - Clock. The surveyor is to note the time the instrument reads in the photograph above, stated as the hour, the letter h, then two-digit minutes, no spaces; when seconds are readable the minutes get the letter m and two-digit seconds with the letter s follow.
7h02
